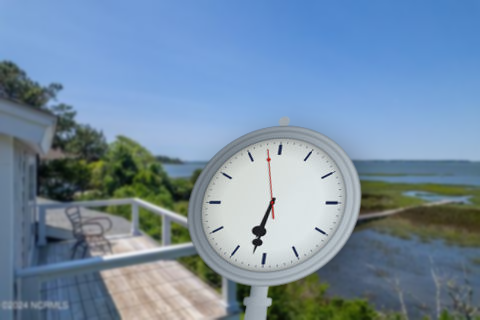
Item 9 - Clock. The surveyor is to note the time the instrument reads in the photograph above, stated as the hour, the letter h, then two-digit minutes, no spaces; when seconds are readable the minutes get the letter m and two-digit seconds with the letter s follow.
6h31m58s
